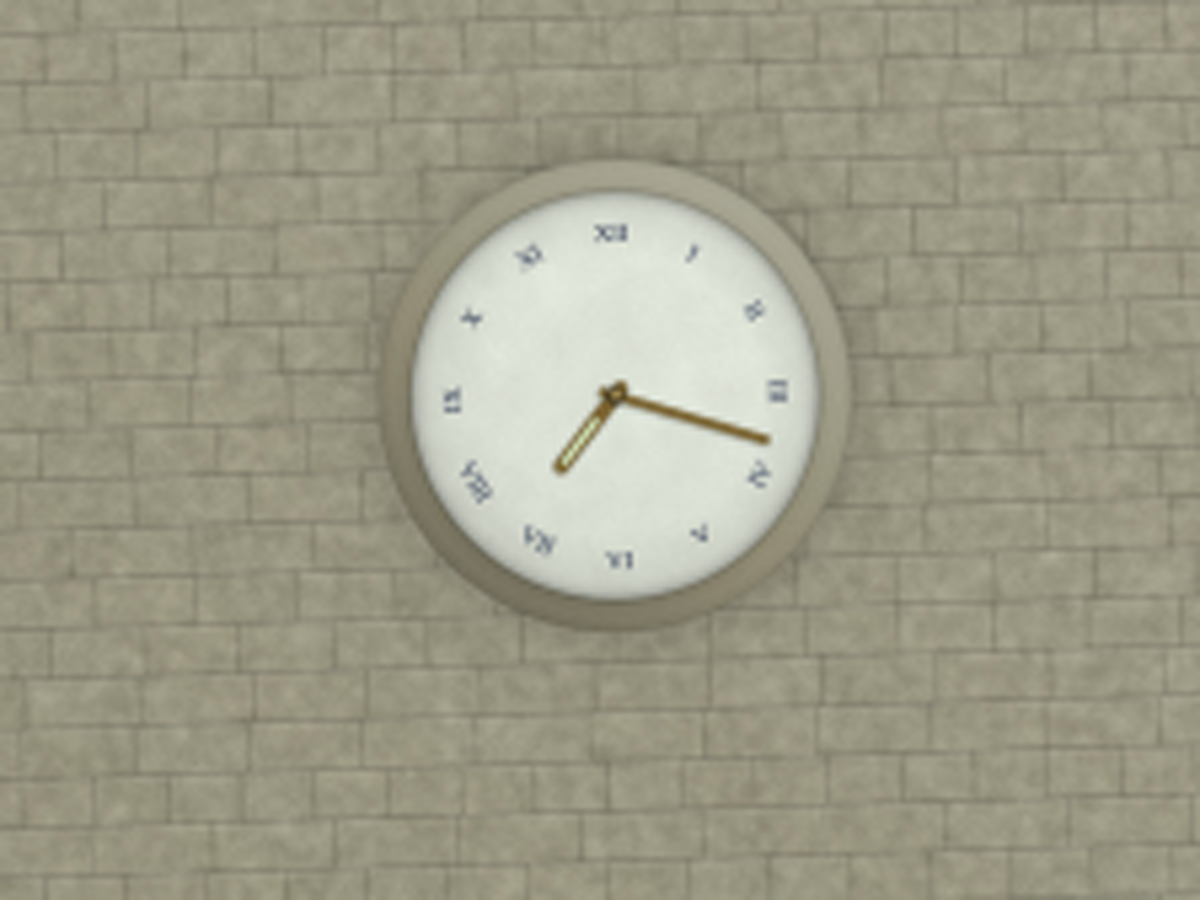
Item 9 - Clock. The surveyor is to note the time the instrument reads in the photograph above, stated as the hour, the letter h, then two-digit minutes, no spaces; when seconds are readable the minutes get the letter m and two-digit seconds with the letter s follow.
7h18
